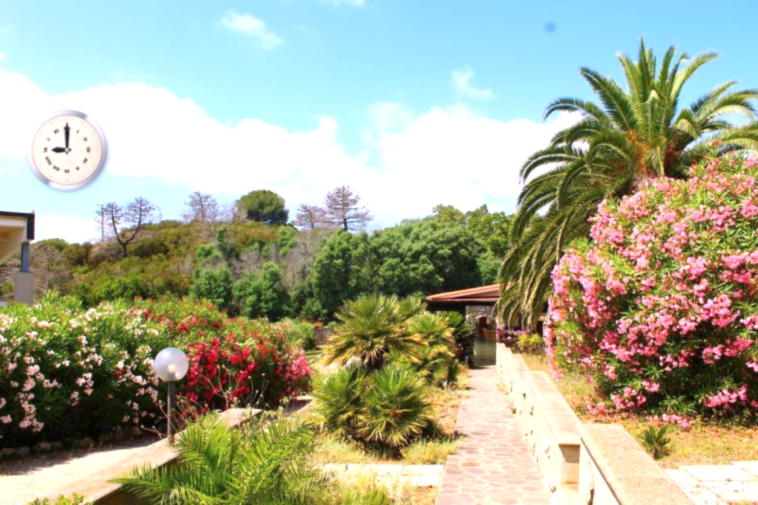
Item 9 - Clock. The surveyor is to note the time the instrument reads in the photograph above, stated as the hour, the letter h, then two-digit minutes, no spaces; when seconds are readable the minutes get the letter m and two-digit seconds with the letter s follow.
9h00
